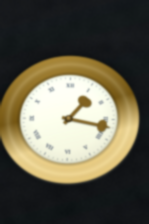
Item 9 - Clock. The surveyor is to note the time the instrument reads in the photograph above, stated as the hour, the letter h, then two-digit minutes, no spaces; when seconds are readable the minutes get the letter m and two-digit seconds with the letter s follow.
1h17
